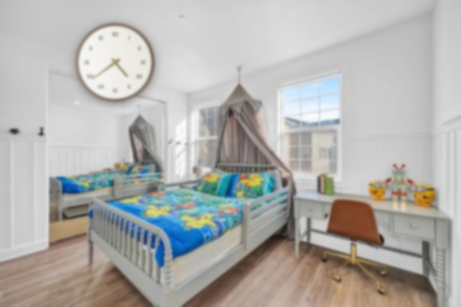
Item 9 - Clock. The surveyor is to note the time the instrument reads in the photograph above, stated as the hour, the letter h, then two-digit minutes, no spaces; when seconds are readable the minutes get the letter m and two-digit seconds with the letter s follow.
4h39
